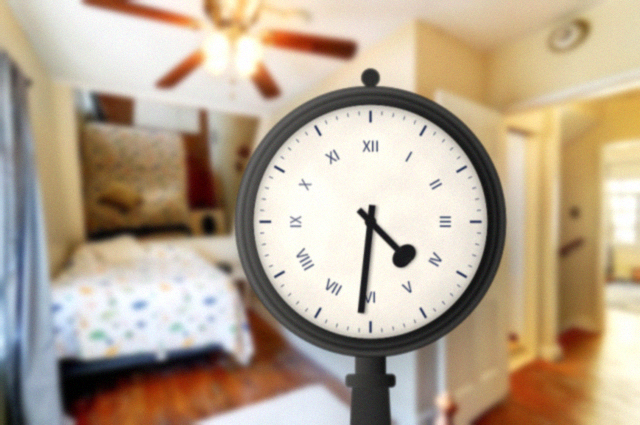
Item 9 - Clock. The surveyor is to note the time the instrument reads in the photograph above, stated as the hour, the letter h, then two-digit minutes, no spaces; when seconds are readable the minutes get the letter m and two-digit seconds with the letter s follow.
4h31
